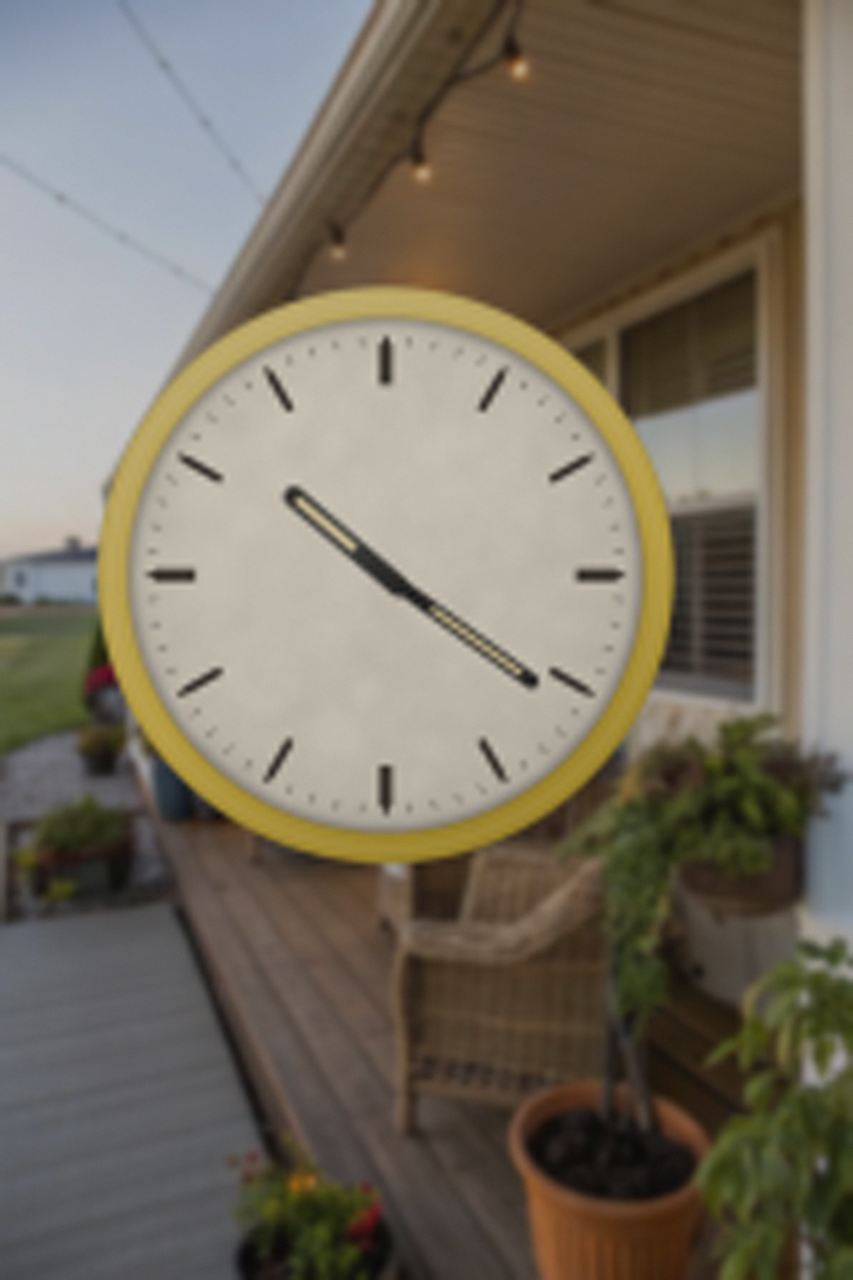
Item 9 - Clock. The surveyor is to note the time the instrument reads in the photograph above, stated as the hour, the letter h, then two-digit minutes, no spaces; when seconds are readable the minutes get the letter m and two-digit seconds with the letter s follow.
10h21
